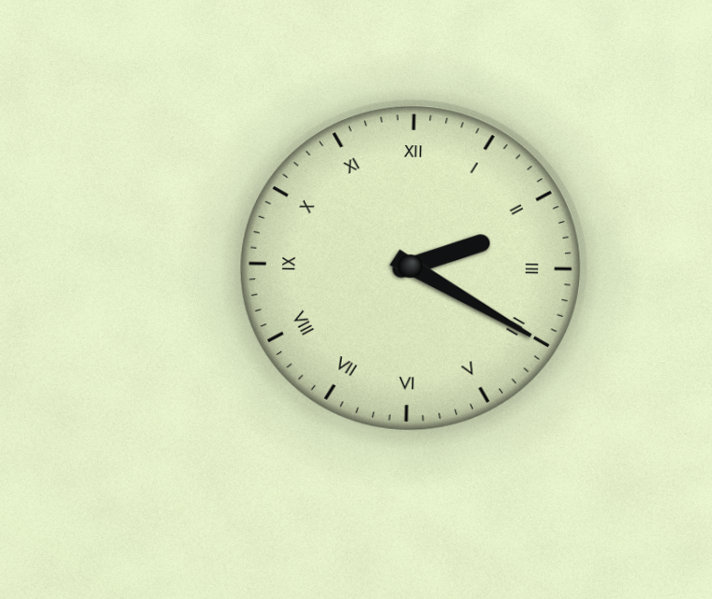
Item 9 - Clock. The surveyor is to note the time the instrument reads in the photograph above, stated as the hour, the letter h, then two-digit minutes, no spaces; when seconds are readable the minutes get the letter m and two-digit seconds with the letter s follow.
2h20
